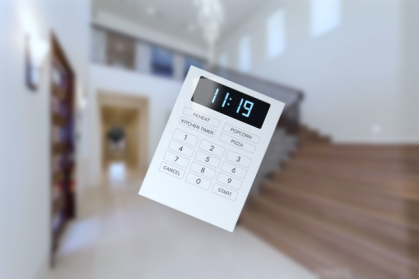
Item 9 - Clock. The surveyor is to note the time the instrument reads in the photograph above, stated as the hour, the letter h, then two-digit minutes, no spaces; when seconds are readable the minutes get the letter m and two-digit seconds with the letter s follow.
11h19
